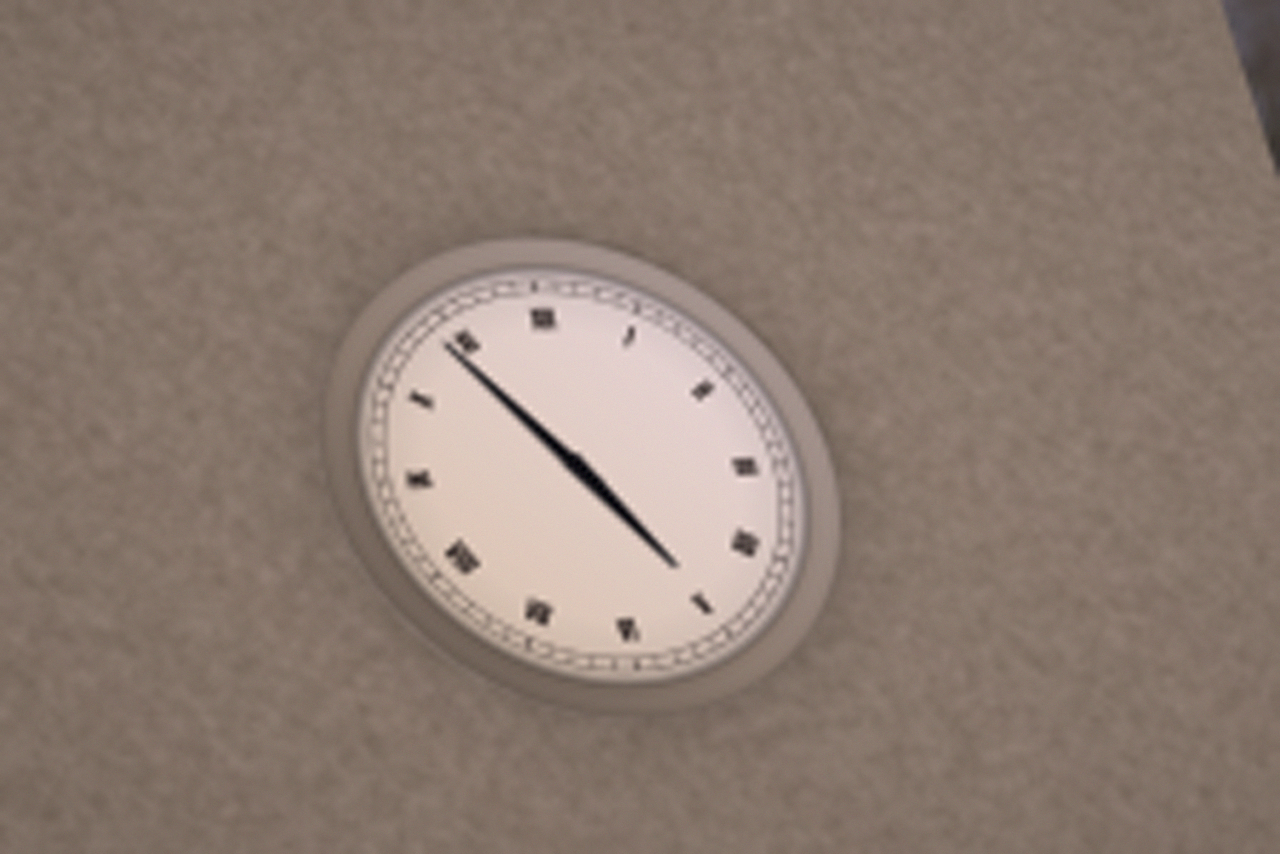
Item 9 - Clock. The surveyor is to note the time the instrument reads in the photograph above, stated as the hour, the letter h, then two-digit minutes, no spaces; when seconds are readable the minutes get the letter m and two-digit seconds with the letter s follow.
4h54
